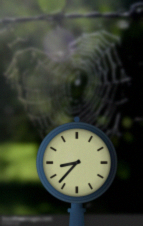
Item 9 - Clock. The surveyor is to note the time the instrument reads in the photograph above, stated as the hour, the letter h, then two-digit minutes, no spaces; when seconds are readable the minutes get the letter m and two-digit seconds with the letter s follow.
8h37
